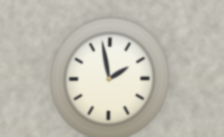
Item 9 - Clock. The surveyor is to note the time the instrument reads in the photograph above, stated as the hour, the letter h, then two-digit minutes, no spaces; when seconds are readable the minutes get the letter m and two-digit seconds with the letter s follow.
1h58
